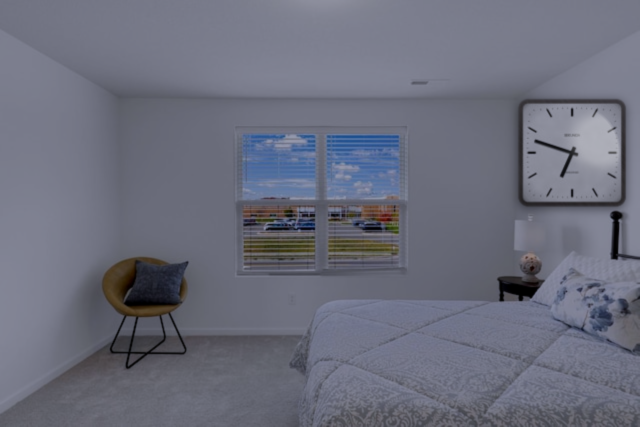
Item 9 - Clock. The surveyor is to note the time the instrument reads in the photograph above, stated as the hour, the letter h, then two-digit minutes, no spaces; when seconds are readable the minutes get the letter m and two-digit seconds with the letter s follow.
6h48
